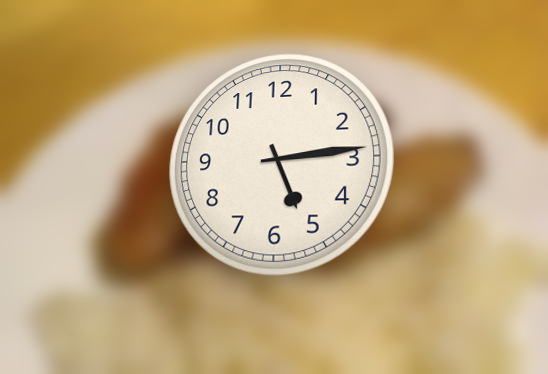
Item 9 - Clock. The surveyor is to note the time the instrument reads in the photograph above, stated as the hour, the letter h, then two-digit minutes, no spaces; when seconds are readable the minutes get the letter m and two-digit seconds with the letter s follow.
5h14
